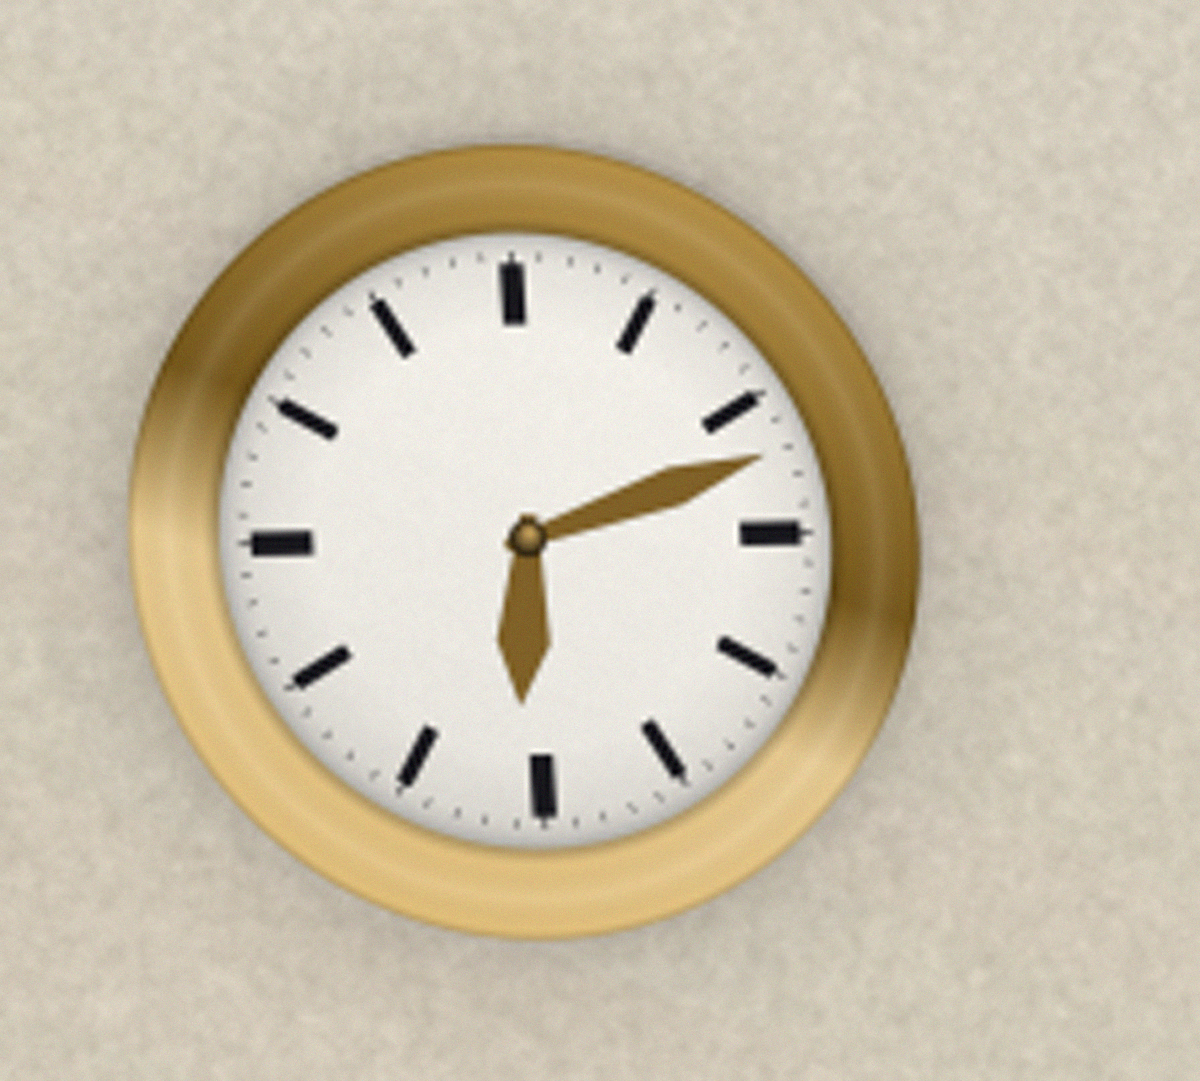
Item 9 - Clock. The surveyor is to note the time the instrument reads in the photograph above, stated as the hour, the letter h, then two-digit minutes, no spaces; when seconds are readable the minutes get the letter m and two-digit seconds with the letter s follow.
6h12
